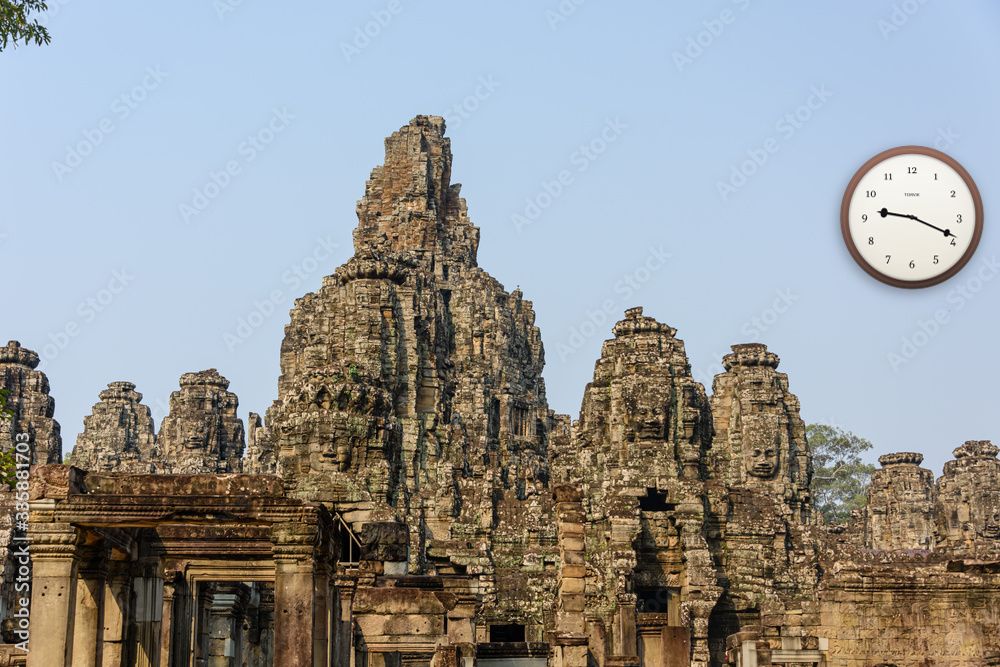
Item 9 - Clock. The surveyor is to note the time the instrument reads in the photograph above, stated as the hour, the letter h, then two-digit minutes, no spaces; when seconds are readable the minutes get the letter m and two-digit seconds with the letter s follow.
9h19
